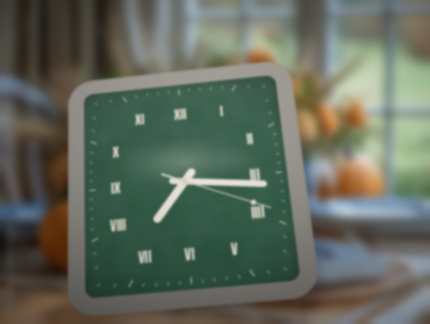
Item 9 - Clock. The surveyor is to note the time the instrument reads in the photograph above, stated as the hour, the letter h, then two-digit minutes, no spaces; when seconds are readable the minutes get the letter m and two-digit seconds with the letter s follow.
7h16m19s
